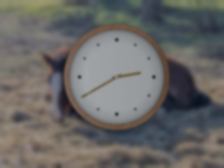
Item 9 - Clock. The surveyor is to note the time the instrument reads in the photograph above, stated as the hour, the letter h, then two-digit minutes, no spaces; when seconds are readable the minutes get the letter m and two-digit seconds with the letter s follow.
2h40
